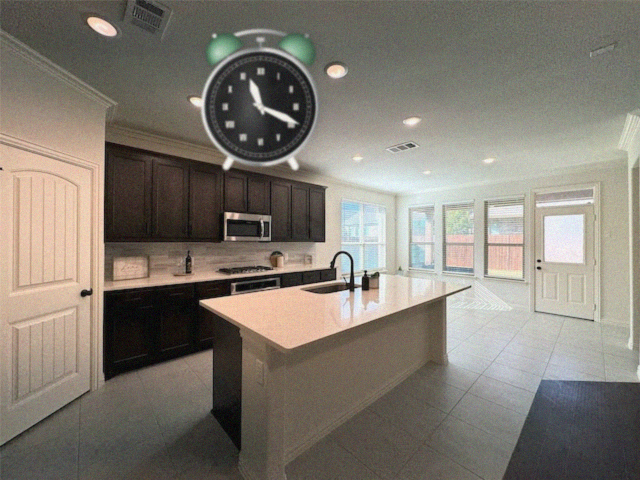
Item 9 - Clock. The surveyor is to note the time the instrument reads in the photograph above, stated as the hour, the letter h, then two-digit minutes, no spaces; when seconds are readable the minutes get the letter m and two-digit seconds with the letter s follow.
11h19
